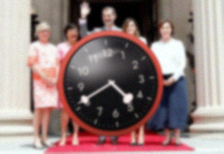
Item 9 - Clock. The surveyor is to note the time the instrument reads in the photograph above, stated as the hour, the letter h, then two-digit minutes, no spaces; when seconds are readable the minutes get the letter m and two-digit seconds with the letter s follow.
4h41
